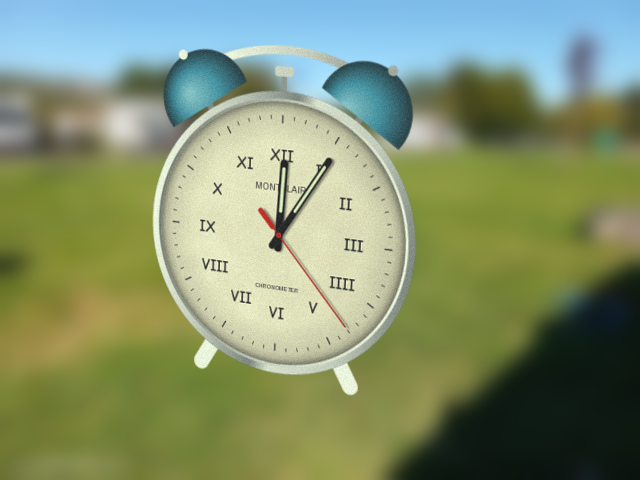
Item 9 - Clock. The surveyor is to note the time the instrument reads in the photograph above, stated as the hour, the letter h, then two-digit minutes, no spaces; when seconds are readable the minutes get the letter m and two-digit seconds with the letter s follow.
12h05m23s
